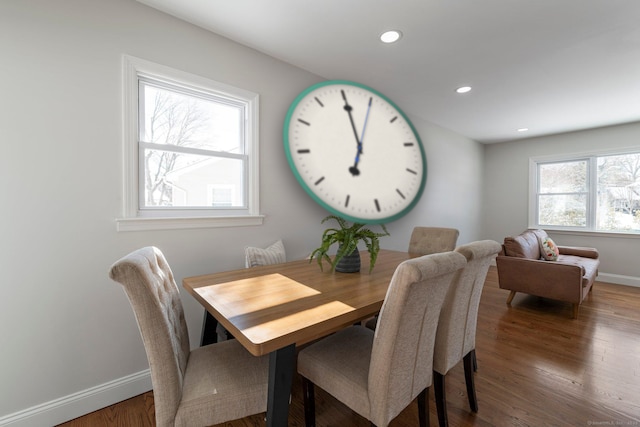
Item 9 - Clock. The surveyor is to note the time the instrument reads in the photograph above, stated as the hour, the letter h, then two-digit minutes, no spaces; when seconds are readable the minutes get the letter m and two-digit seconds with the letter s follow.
7h00m05s
